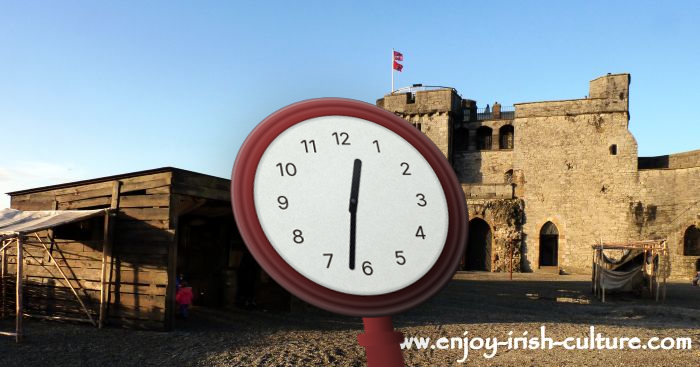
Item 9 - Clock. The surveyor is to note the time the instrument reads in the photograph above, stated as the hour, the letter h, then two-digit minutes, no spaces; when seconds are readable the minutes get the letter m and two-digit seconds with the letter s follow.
12h32
